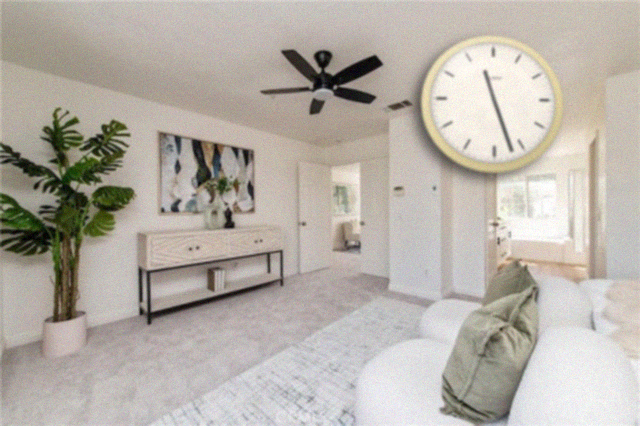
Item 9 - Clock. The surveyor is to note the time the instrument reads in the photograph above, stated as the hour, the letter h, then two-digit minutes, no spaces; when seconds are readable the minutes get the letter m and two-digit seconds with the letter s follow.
11h27
